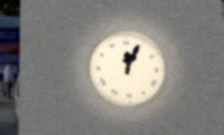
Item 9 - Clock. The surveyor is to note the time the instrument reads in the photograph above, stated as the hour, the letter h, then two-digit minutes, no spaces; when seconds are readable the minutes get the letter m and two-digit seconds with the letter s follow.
12h04
